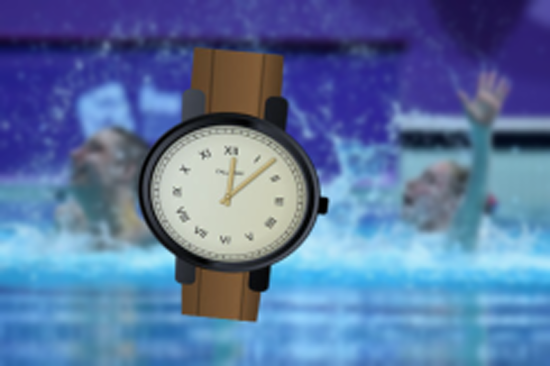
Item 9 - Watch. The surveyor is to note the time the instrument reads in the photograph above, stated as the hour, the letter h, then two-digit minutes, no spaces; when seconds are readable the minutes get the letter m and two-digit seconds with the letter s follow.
12h07
